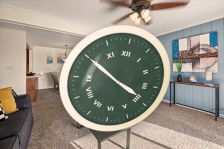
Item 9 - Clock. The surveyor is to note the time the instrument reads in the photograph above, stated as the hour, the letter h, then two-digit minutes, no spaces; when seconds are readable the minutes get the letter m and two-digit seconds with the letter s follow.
3h50
